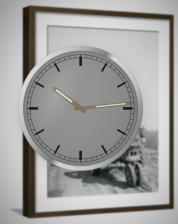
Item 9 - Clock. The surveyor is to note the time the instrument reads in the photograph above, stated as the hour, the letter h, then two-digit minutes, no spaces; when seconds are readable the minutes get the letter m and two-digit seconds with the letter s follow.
10h14
